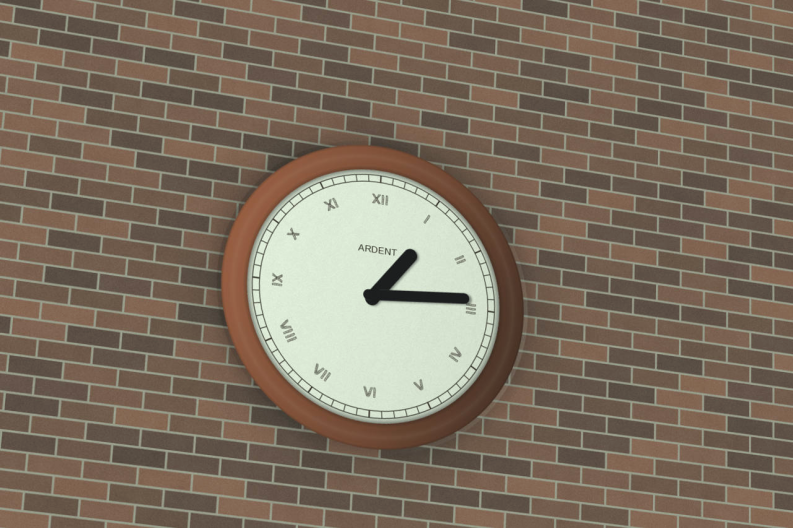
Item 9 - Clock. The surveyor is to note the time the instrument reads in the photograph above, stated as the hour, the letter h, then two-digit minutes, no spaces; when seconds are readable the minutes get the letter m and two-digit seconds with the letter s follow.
1h14
